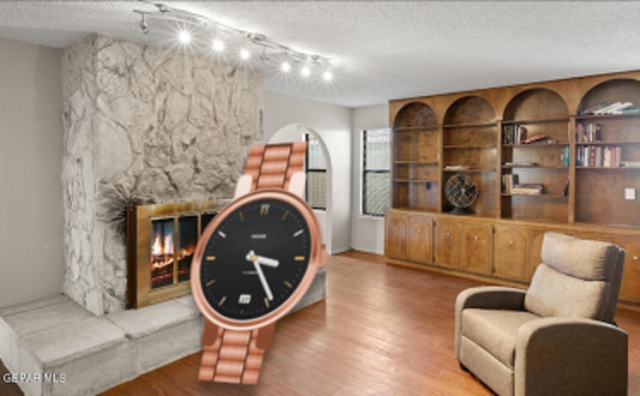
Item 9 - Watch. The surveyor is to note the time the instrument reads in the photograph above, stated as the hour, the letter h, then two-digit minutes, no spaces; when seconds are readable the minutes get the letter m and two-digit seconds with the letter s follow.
3h24
